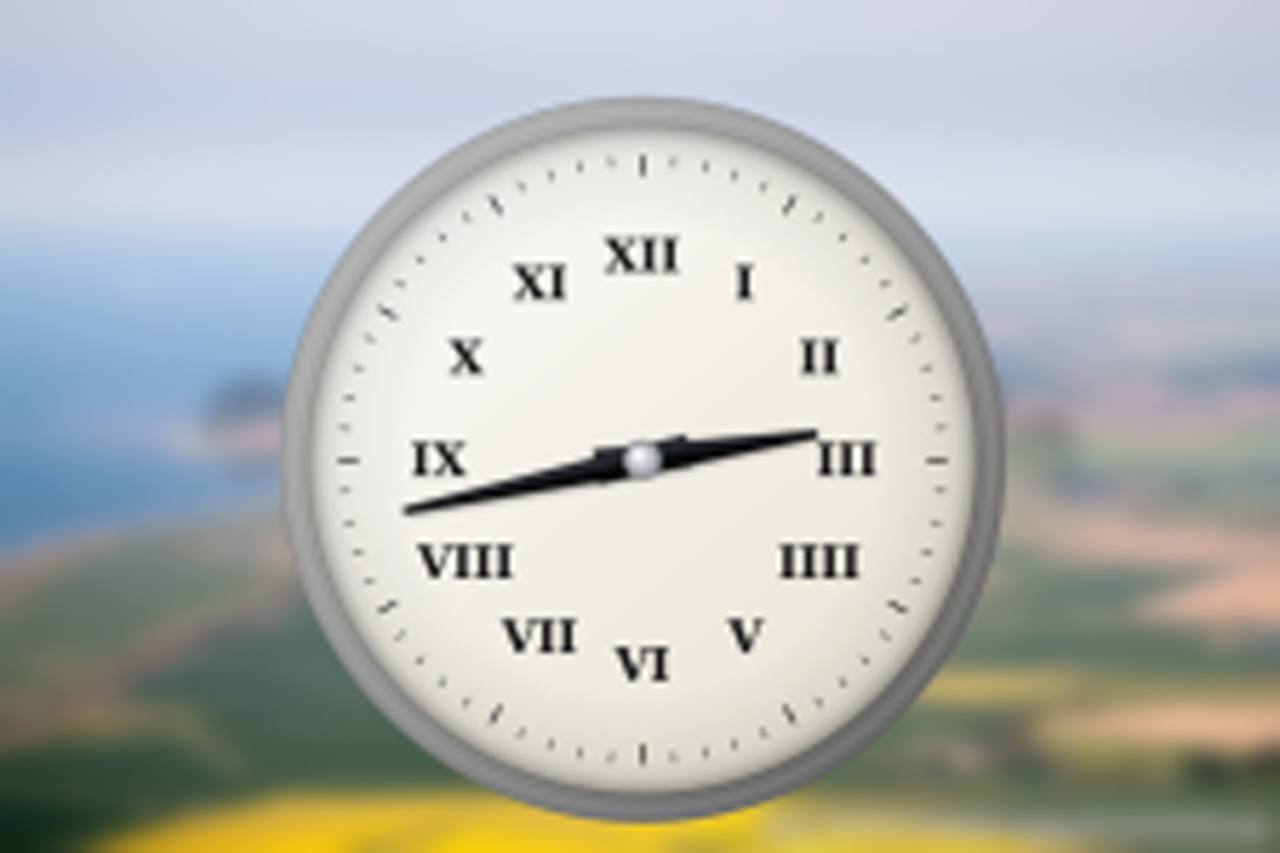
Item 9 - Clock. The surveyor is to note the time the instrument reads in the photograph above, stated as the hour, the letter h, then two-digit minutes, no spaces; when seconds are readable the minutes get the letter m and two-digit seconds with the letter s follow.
2h43
